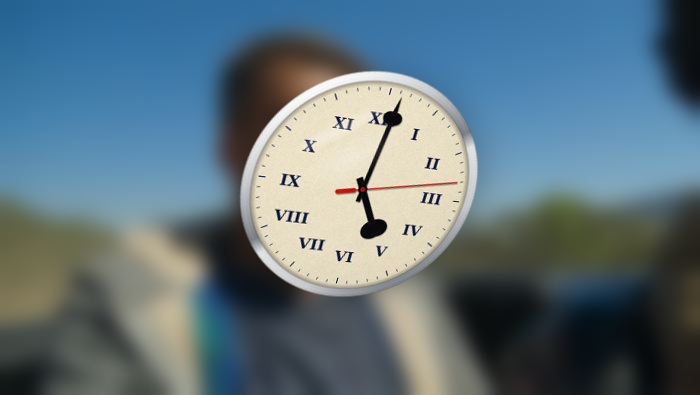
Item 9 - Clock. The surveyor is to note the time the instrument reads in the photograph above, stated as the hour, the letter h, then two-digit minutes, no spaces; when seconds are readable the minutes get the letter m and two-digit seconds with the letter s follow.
5h01m13s
